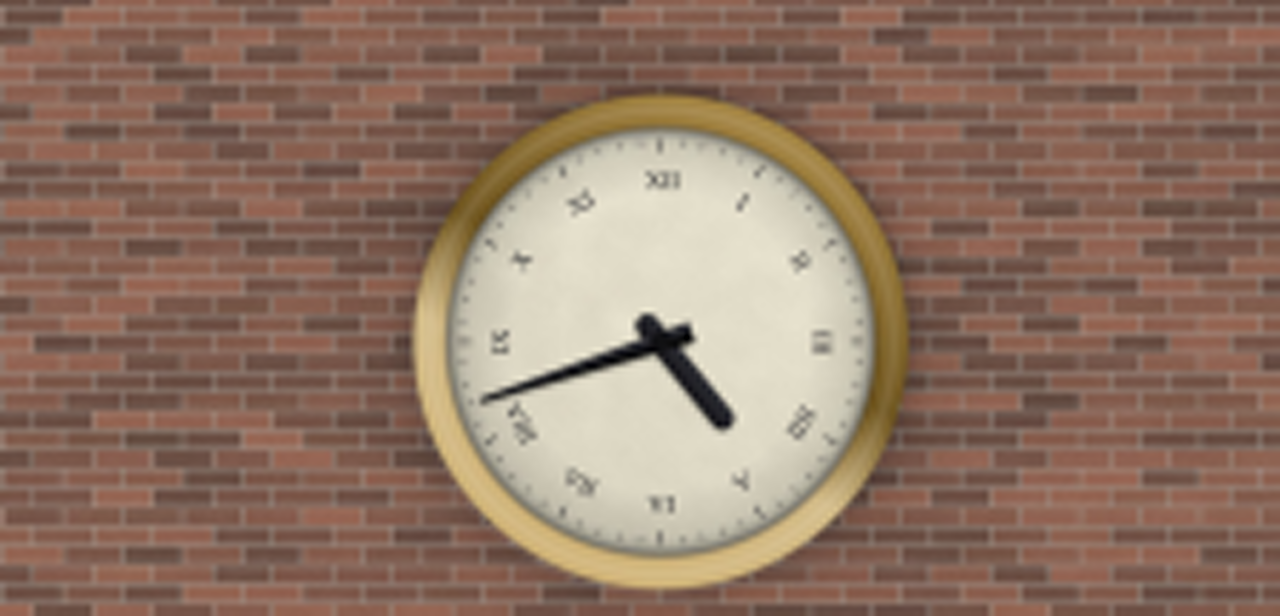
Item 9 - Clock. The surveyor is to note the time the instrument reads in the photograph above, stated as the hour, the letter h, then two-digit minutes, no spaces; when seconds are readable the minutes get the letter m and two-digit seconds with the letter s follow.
4h42
